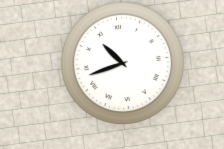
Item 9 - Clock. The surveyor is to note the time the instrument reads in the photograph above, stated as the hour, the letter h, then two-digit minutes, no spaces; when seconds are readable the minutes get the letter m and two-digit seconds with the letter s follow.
10h43
